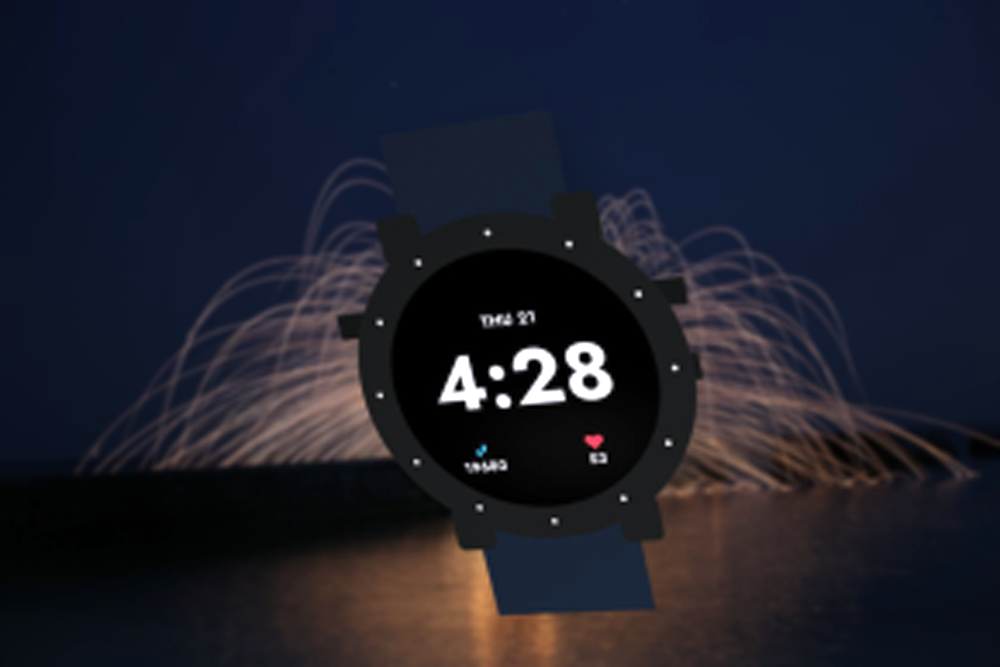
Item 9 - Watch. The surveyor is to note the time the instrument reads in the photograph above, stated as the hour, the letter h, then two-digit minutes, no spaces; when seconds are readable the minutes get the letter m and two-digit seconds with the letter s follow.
4h28
